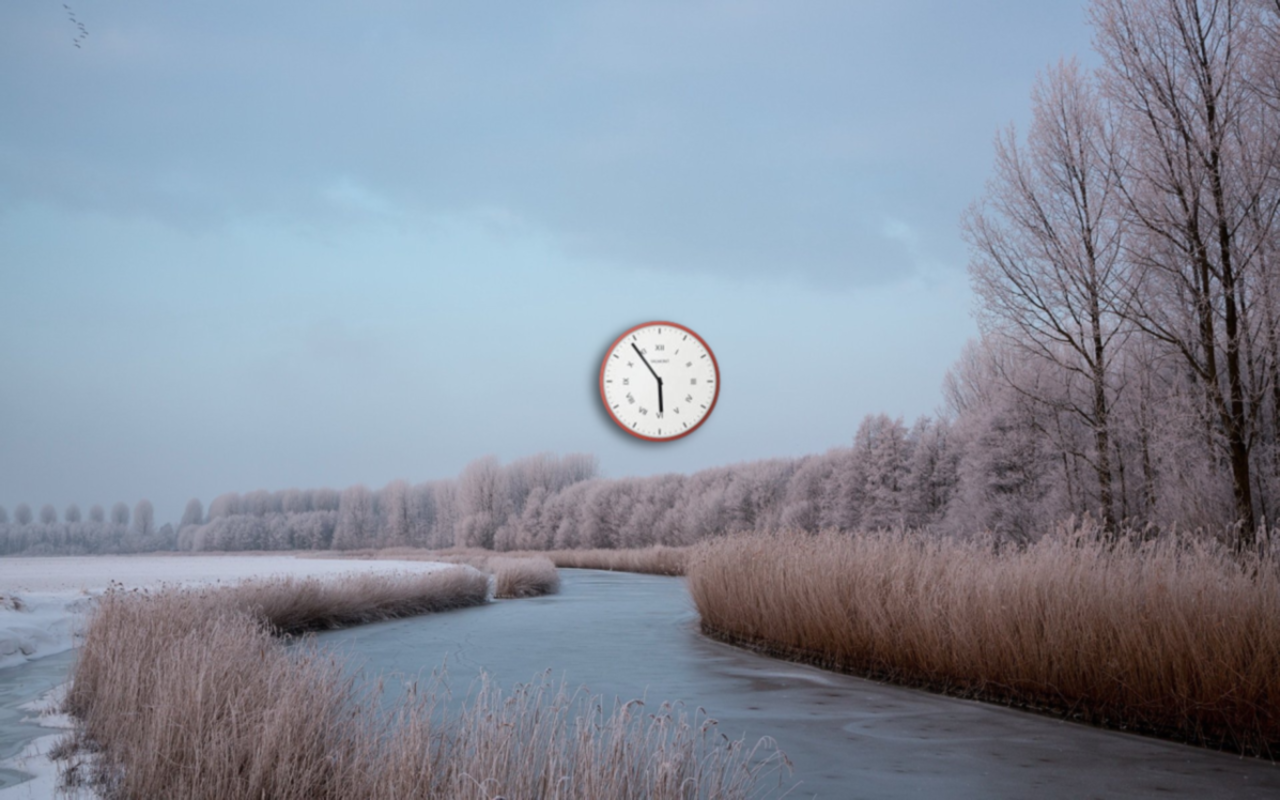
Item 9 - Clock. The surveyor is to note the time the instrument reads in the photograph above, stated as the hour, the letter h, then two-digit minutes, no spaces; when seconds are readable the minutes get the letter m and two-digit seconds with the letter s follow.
5h54
